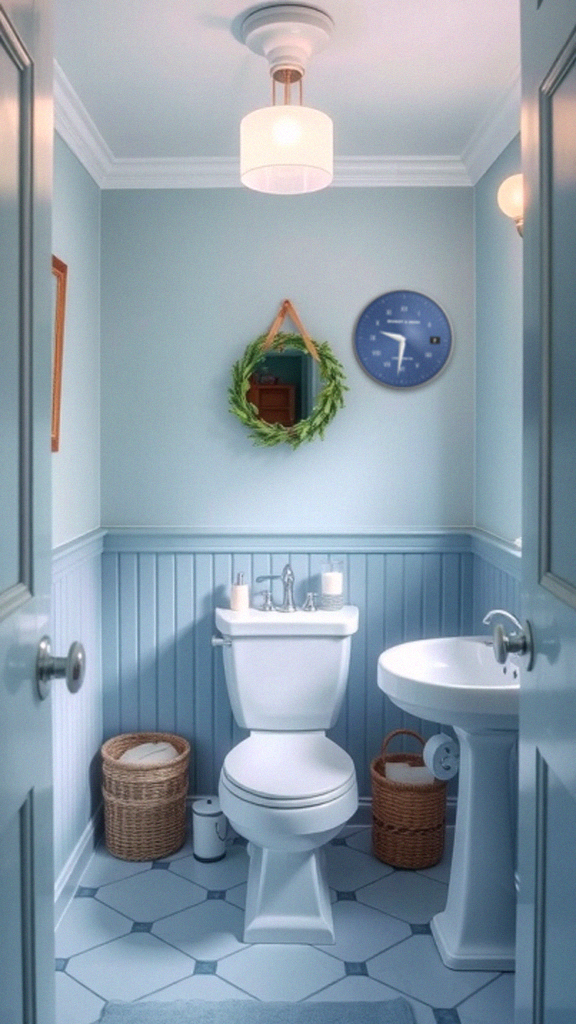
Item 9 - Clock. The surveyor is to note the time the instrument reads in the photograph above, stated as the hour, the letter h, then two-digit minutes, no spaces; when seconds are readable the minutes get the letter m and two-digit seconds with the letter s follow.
9h31
